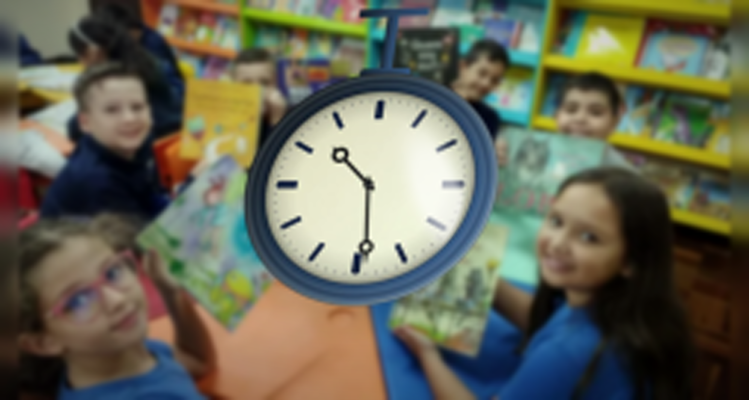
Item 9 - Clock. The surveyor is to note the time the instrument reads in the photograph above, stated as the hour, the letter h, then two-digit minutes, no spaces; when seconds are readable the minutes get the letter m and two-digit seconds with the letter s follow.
10h29
